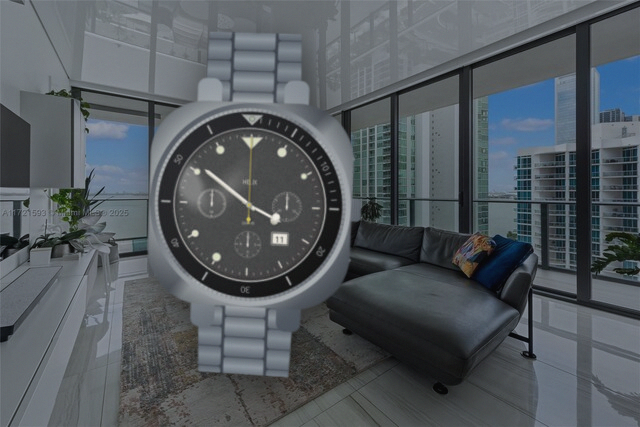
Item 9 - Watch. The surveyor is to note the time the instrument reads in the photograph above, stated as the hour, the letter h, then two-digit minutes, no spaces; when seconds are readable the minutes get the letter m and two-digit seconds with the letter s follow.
3h51
